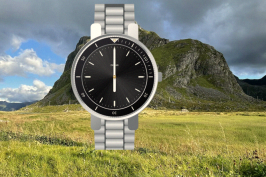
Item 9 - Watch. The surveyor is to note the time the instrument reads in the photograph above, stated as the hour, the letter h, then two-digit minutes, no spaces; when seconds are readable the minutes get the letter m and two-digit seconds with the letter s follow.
6h00
